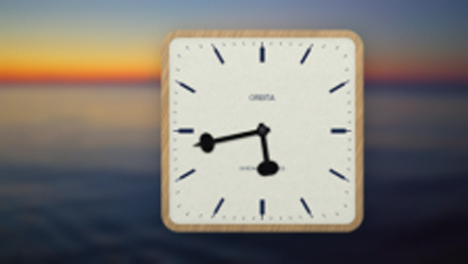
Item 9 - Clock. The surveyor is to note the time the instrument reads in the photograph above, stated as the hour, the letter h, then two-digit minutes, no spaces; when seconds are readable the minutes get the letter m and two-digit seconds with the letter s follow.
5h43
